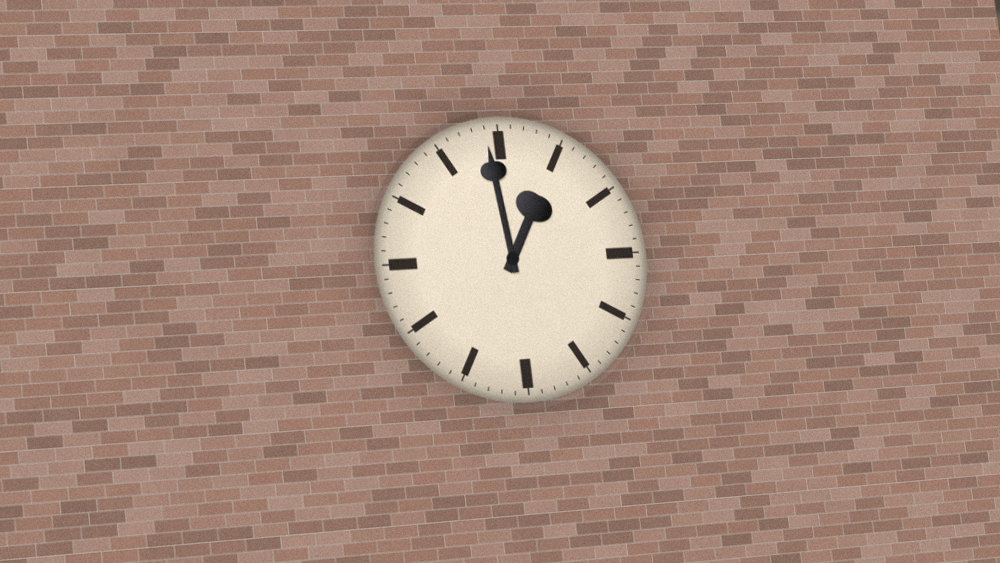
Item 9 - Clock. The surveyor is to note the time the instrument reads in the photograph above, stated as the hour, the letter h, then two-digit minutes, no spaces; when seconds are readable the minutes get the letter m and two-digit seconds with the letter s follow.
12h59
